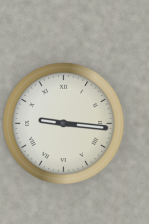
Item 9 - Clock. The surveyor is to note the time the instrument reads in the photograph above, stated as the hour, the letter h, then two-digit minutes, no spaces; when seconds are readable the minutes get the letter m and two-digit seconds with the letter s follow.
9h16
